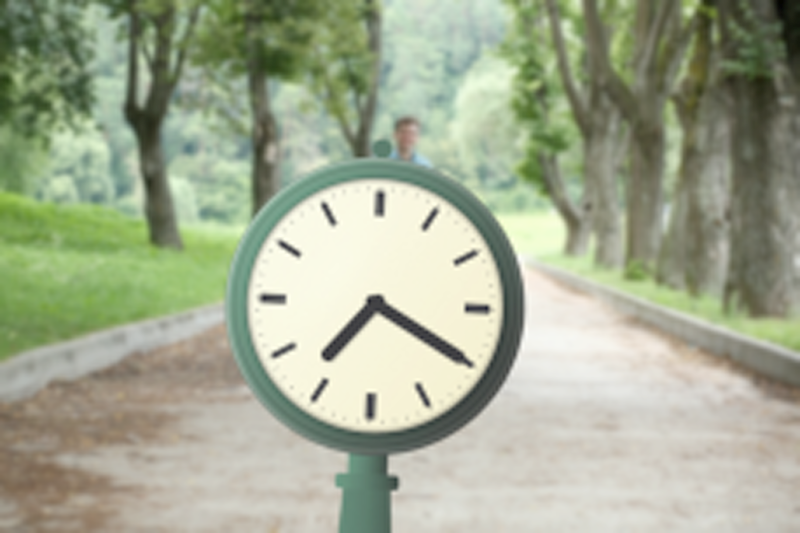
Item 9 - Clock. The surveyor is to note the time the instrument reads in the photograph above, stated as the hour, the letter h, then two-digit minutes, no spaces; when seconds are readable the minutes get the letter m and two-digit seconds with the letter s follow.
7h20
